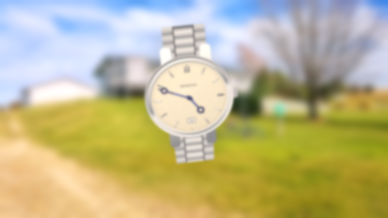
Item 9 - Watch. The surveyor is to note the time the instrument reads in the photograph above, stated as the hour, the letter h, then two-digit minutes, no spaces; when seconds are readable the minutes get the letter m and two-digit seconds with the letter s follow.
4h49
